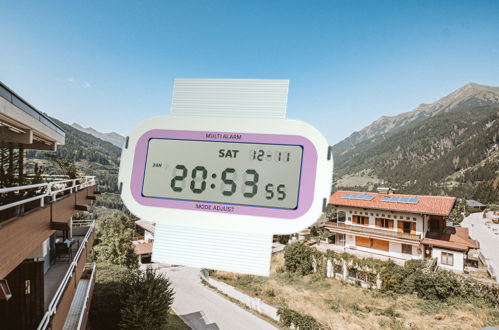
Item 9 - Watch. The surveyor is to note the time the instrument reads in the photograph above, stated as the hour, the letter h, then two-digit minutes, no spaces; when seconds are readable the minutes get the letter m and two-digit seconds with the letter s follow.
20h53m55s
